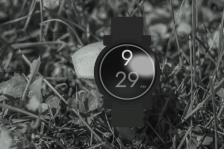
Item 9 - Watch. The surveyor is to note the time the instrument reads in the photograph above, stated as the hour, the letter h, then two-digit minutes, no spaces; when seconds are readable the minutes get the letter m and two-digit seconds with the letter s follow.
9h29
